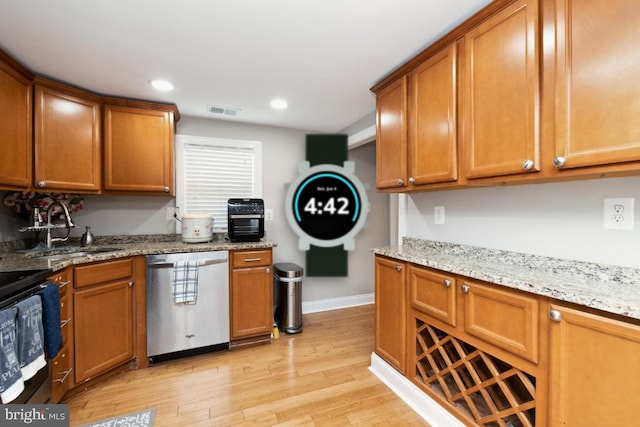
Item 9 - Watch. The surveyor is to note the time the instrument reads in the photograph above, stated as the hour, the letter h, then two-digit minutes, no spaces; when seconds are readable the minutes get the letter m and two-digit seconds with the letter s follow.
4h42
